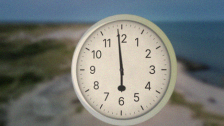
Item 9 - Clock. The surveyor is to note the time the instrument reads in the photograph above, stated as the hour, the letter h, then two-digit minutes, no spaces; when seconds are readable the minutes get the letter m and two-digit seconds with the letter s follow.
5h59
